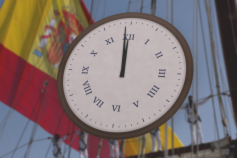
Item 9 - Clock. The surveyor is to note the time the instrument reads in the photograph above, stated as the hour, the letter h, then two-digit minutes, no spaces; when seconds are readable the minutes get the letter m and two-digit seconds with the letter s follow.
11h59
